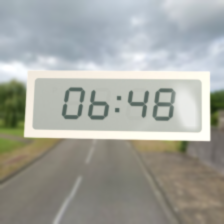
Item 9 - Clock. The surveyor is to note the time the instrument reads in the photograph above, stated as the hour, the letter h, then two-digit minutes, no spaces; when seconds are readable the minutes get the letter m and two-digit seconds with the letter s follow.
6h48
